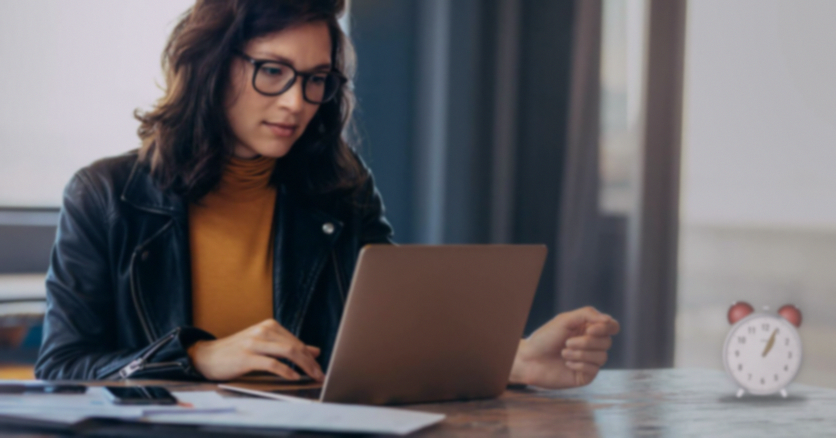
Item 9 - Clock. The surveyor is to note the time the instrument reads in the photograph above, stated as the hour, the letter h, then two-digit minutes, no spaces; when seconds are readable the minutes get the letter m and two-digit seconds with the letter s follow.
1h04
